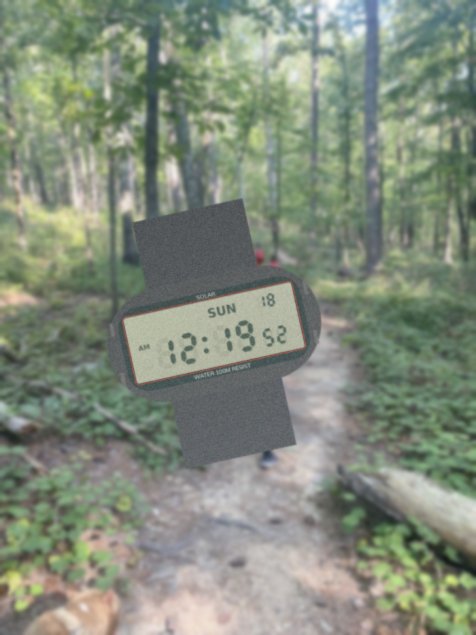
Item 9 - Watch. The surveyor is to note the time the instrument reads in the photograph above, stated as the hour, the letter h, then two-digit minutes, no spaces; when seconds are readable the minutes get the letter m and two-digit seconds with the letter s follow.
12h19m52s
